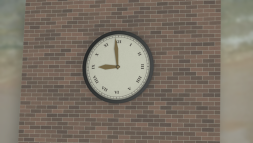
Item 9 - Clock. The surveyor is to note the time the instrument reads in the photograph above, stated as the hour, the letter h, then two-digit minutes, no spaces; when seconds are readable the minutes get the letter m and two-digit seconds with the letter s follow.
8h59
